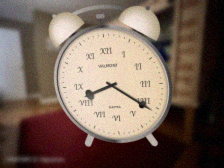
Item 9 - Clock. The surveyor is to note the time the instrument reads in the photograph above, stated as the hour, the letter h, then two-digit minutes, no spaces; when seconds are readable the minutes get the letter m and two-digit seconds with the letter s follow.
8h21
